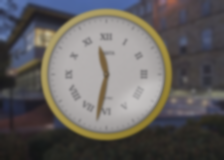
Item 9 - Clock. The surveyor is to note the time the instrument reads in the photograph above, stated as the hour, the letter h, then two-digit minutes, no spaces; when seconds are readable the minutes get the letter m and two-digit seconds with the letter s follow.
11h32
